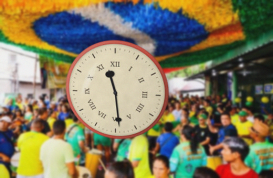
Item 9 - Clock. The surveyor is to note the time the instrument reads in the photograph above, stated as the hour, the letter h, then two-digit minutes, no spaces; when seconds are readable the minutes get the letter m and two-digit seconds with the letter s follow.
11h29
